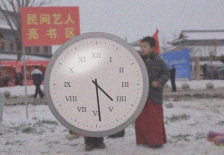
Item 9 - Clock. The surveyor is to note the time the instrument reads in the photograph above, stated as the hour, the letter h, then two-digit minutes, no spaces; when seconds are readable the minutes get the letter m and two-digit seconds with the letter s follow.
4h29
